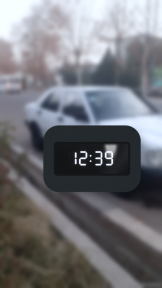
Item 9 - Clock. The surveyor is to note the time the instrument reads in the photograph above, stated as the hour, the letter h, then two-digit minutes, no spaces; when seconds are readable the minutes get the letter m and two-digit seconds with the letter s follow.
12h39
